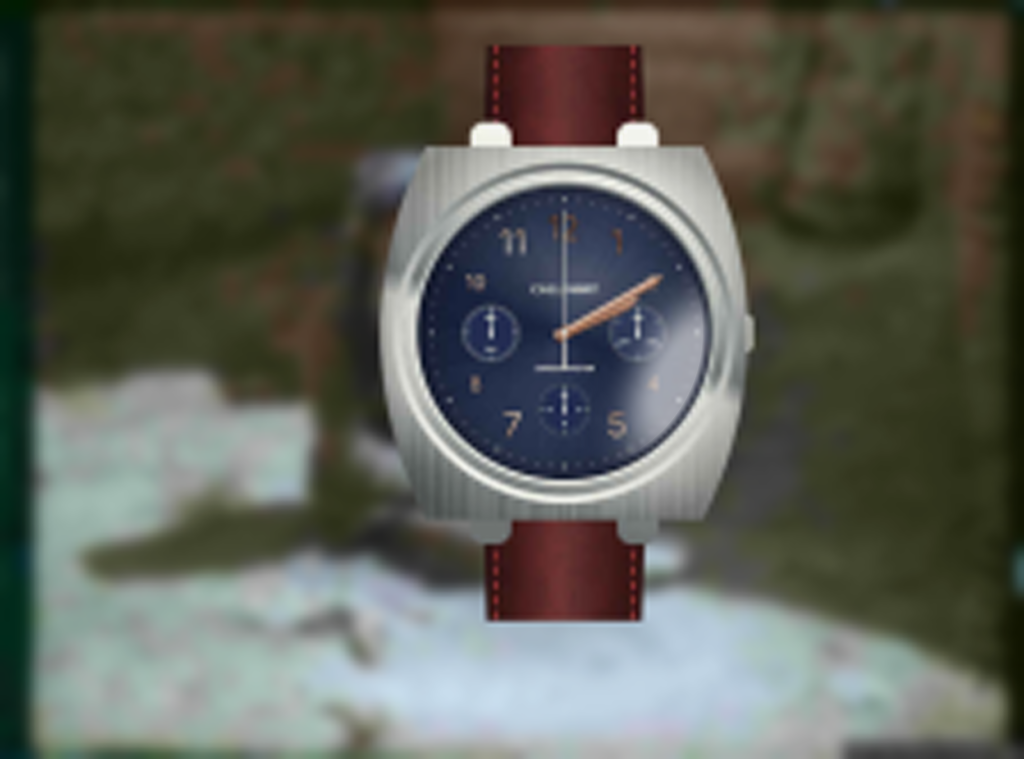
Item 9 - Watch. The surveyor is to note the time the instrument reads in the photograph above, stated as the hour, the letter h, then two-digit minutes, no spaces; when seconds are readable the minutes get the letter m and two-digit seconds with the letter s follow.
2h10
